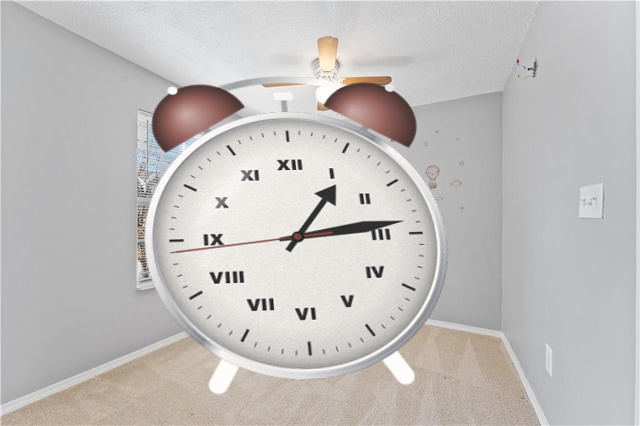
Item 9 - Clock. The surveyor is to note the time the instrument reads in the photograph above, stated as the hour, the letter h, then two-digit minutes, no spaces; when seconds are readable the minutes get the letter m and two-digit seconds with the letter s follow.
1h13m44s
